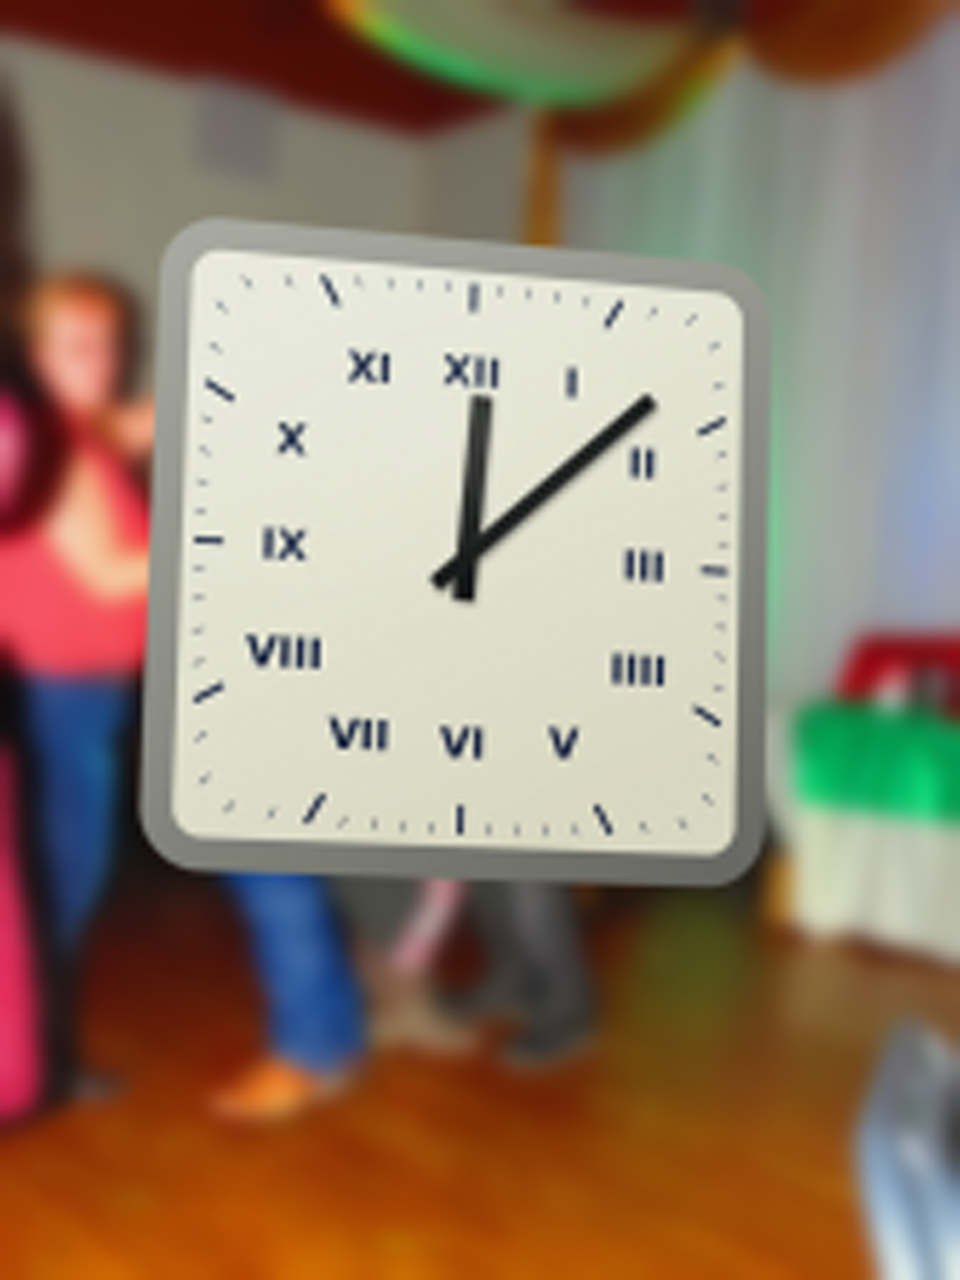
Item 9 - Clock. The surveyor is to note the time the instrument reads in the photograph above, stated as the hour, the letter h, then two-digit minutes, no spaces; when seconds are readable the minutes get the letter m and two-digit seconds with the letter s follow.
12h08
